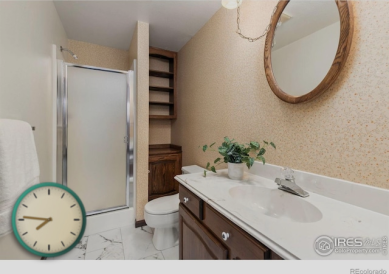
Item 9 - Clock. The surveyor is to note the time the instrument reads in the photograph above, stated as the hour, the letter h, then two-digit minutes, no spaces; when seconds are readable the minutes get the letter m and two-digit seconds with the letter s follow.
7h46
